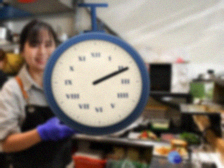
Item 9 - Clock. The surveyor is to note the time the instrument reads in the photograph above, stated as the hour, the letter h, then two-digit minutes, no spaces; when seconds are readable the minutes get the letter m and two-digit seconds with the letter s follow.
2h11
